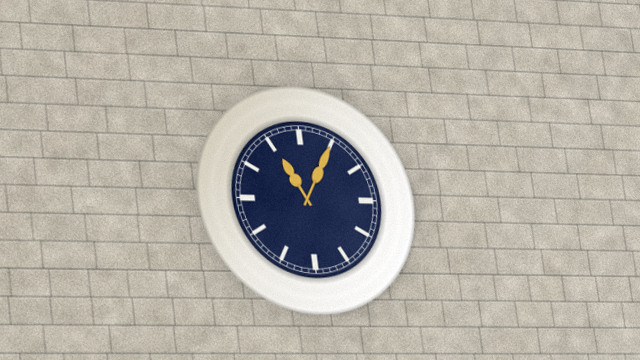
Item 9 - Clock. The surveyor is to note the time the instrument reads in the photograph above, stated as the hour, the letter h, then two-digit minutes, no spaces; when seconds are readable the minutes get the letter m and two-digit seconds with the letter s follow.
11h05
